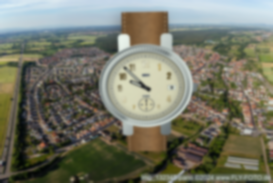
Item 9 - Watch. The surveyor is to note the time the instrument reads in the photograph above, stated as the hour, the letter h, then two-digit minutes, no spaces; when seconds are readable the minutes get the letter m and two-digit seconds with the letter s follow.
9h53
